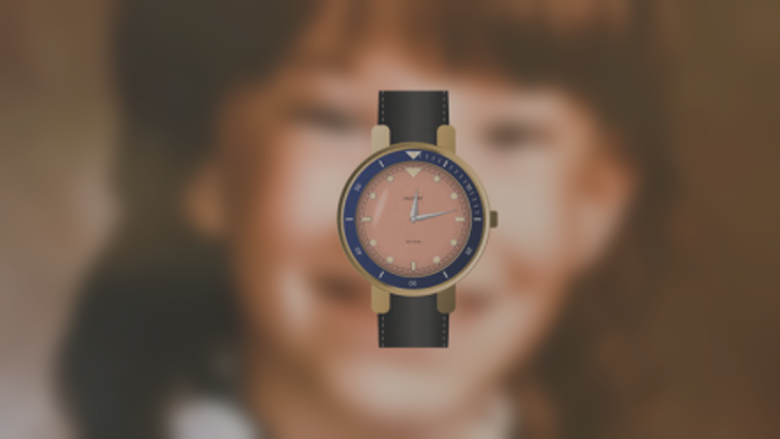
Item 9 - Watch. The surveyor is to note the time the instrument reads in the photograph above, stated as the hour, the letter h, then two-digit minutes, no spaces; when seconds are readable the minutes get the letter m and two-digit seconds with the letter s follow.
12h13
